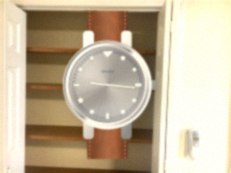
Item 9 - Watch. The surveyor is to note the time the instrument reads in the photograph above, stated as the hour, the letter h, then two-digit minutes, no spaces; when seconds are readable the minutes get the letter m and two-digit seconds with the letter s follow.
9h16
